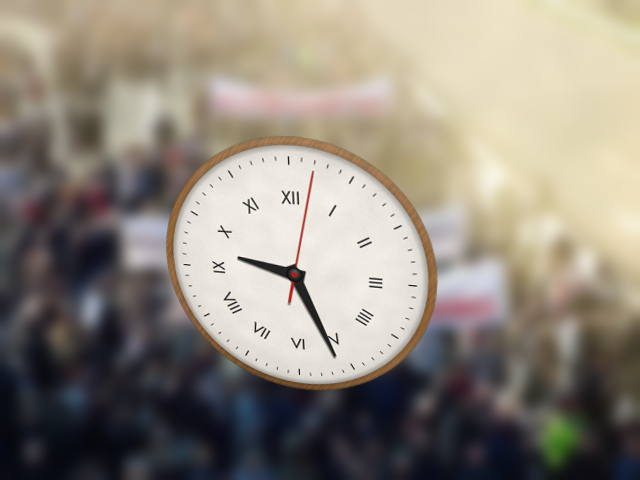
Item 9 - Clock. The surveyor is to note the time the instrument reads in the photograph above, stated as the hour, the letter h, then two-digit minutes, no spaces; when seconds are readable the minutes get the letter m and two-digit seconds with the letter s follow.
9h26m02s
